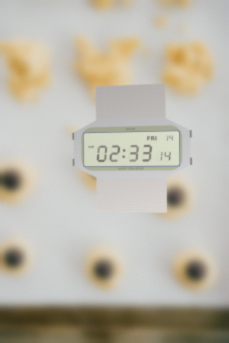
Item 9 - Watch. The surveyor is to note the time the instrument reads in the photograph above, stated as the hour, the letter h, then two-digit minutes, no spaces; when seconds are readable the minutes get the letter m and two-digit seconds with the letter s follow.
2h33m14s
